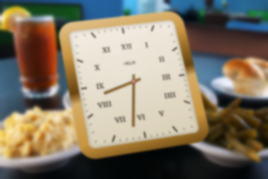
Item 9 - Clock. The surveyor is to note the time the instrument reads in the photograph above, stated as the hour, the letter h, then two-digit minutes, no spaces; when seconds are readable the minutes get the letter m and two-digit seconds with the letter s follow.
8h32
